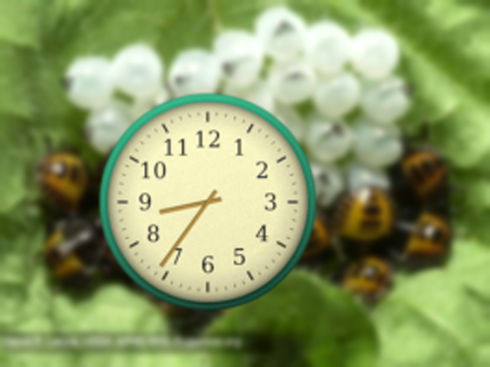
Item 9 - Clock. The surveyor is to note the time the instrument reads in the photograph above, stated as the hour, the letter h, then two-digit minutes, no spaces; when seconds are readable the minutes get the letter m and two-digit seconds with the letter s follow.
8h36
